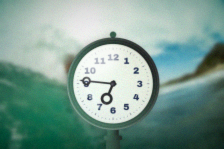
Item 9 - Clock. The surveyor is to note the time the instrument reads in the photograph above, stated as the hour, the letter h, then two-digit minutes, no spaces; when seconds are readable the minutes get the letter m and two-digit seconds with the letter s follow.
6h46
